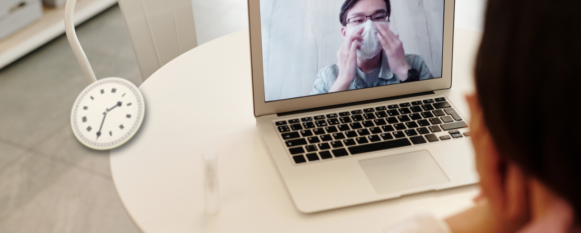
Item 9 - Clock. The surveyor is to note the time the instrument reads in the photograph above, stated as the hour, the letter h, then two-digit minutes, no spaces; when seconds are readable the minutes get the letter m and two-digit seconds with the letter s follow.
1h30
